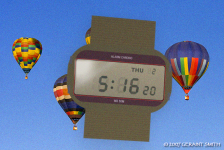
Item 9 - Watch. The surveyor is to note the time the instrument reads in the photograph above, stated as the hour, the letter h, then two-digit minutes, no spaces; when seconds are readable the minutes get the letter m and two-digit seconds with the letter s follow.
5h16m20s
